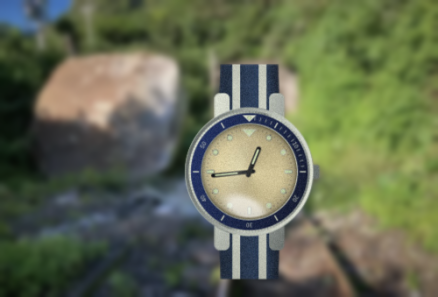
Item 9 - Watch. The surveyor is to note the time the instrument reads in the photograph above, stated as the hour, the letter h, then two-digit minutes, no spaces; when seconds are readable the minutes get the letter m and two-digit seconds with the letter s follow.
12h44
